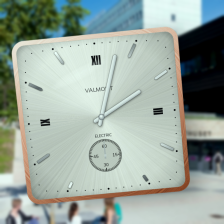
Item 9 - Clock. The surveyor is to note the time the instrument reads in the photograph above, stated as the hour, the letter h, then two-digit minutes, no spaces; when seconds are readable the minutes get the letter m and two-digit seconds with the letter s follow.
2h03
